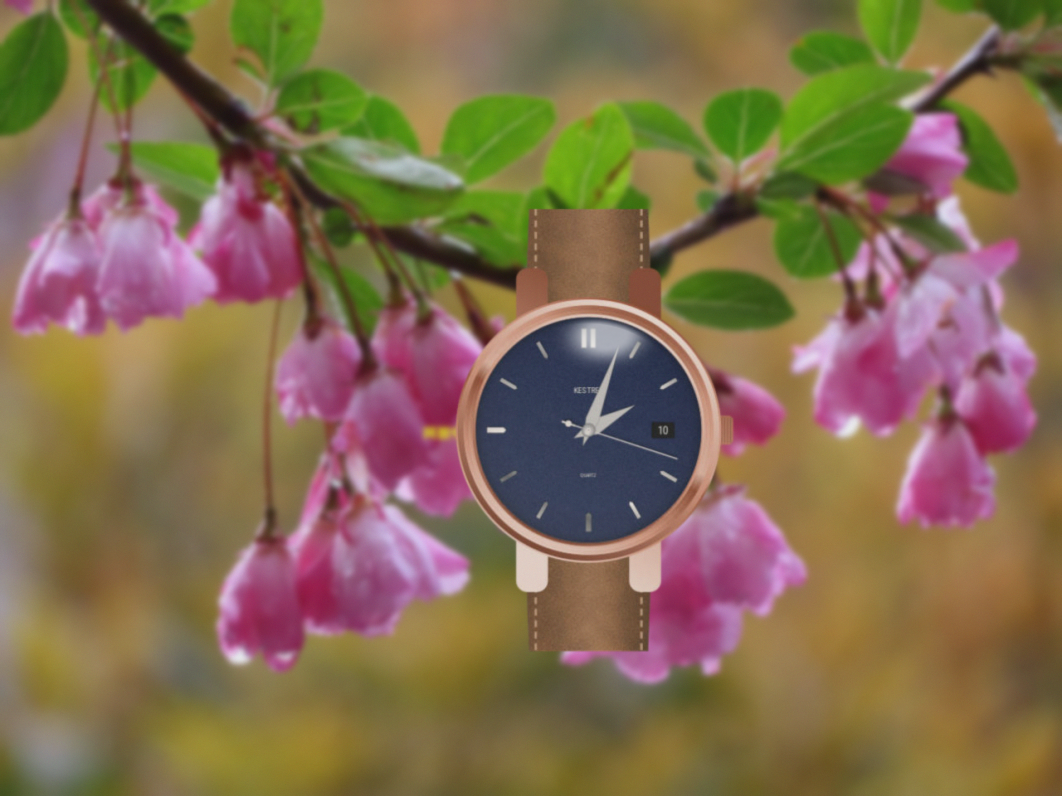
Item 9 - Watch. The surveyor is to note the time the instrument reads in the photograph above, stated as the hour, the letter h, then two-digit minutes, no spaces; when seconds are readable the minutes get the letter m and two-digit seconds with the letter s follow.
2h03m18s
